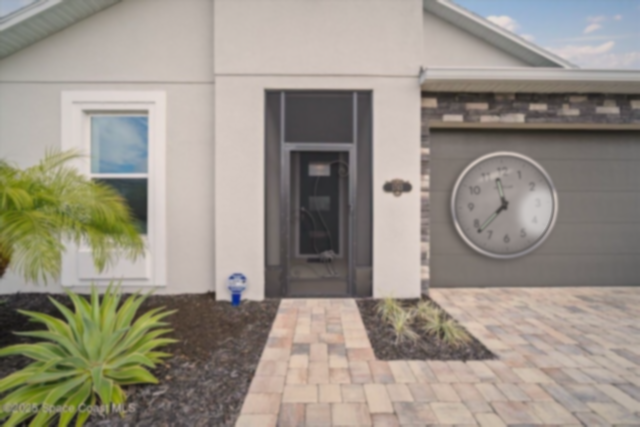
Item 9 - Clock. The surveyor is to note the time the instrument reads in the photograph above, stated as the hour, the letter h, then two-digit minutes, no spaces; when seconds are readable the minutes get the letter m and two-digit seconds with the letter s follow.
11h38
